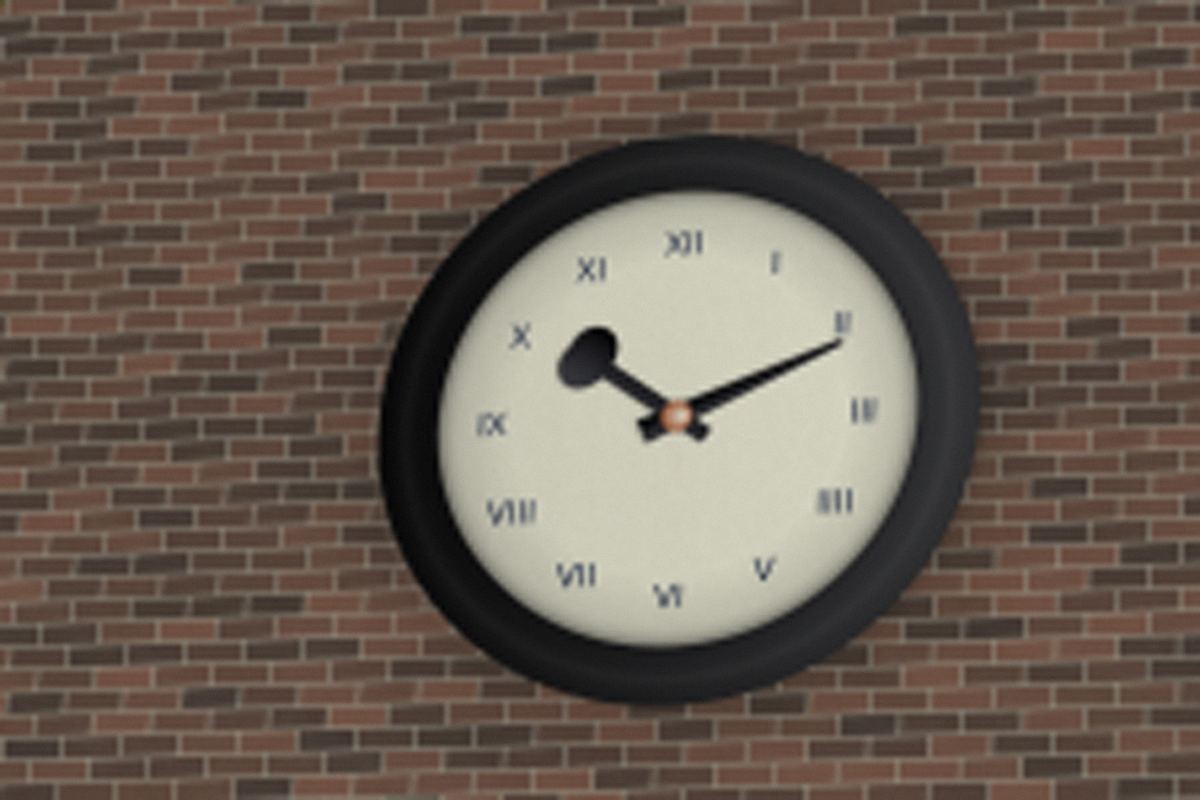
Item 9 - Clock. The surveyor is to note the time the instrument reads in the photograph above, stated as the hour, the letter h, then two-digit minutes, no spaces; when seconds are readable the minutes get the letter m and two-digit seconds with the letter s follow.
10h11
